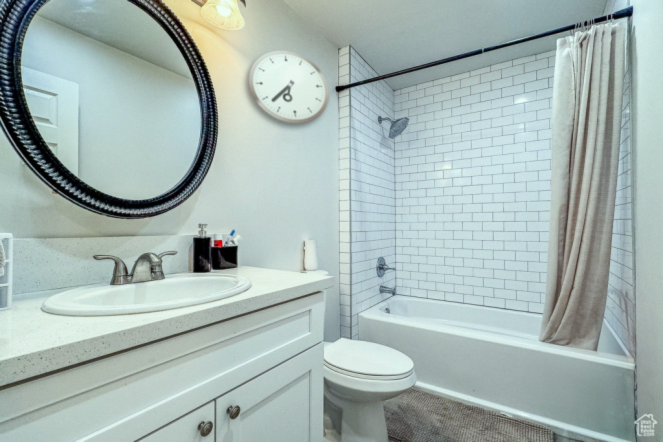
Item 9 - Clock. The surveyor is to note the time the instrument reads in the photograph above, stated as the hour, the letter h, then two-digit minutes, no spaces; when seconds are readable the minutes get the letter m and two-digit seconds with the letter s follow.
6h38
